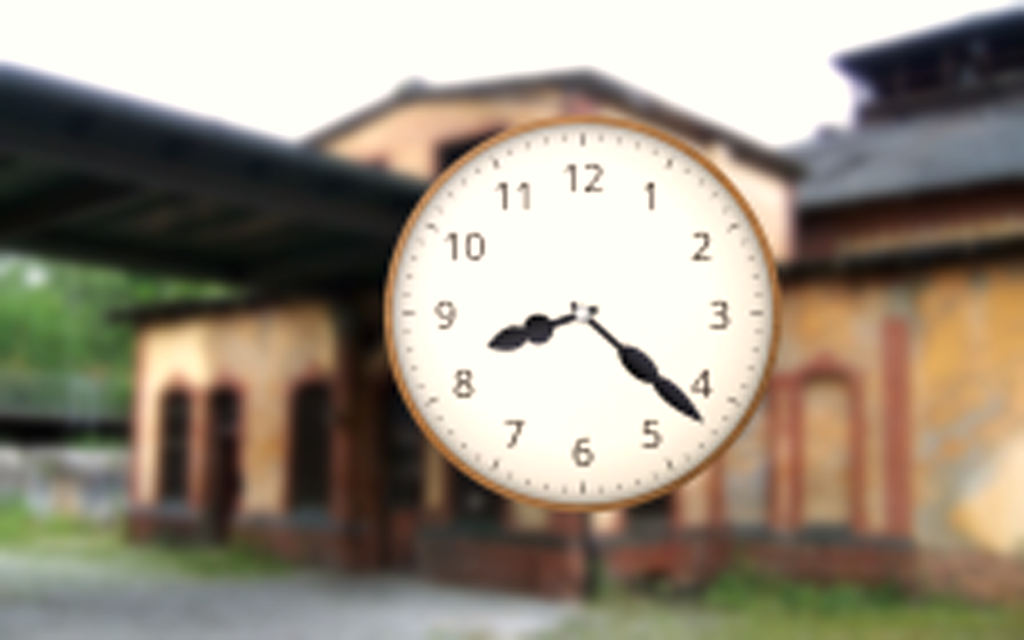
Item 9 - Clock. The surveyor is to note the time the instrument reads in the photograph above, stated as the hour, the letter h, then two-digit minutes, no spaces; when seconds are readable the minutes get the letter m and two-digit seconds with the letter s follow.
8h22
